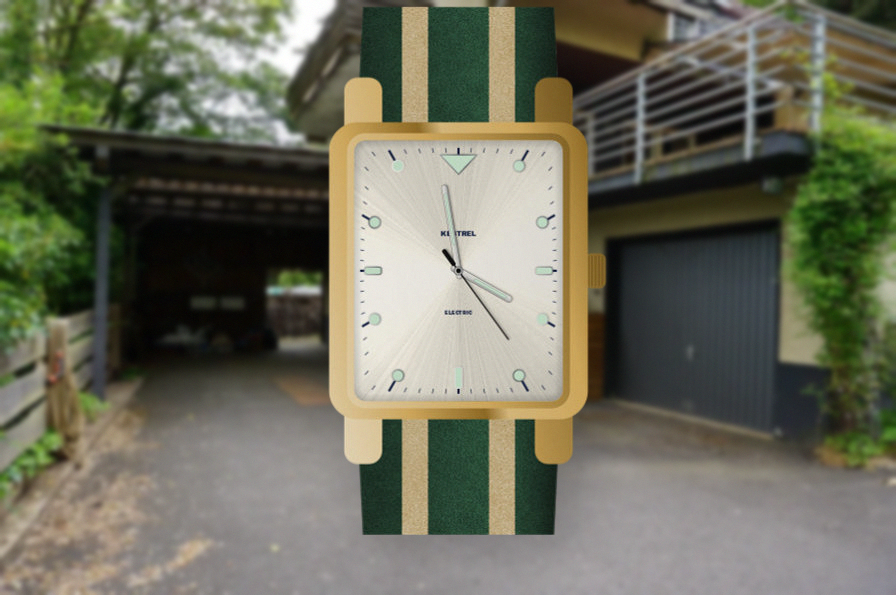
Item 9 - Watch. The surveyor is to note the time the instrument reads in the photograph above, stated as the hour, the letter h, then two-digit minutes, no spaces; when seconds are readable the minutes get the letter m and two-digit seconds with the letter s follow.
3h58m24s
